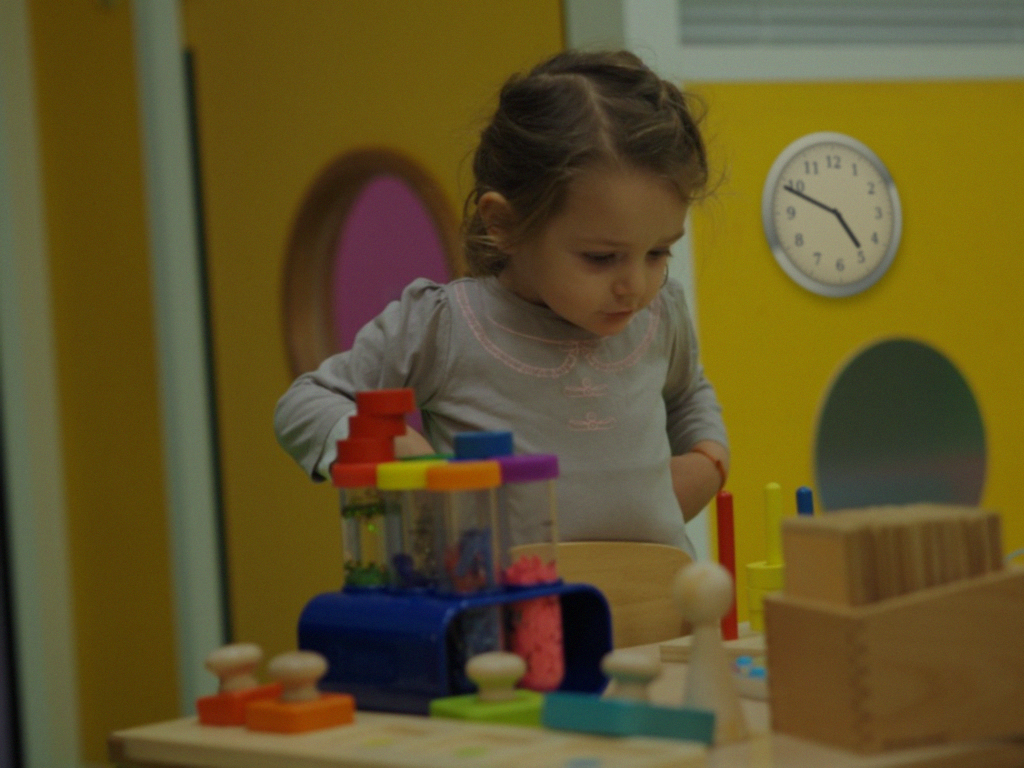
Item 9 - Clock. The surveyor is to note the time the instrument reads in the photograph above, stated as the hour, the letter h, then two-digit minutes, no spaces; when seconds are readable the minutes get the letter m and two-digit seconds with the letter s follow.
4h49
